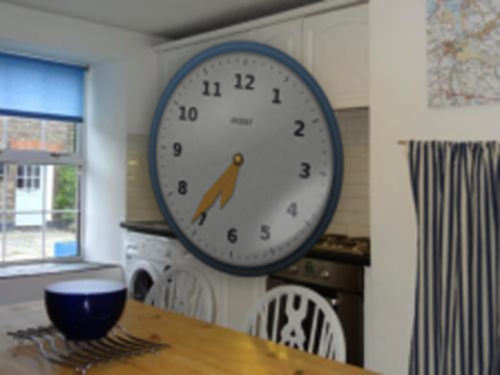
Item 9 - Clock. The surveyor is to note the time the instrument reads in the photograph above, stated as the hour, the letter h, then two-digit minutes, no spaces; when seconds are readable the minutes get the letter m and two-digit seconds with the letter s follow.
6h36
